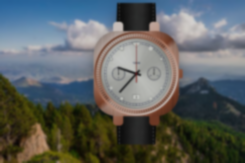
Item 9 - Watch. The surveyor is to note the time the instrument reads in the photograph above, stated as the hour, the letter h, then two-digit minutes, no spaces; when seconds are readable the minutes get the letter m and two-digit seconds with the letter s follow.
9h37
